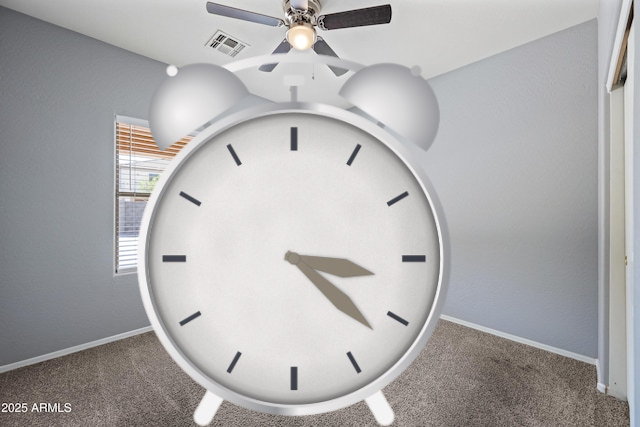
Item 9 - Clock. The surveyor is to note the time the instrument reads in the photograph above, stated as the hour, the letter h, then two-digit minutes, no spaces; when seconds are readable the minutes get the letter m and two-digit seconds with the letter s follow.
3h22
